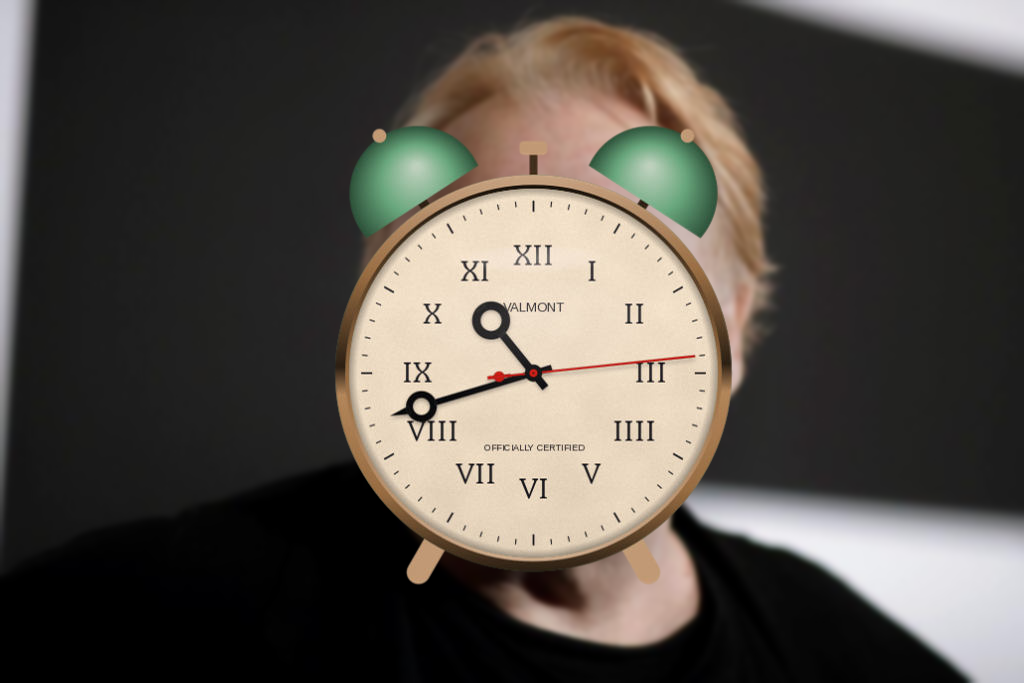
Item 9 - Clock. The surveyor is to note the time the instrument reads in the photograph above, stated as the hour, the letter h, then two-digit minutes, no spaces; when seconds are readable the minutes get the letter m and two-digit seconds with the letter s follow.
10h42m14s
